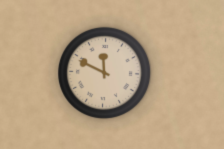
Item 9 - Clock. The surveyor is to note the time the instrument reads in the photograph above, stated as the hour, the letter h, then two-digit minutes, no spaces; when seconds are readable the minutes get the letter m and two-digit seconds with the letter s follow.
11h49
